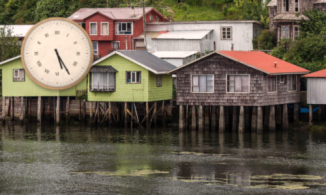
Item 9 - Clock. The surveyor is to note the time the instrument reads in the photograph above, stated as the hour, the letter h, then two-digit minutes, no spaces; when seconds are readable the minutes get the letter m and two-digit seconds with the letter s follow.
5h25
